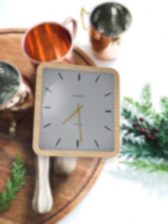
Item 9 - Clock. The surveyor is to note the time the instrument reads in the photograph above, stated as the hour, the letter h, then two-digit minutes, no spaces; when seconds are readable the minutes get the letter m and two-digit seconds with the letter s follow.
7h29
